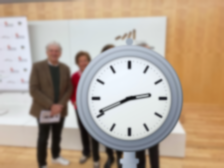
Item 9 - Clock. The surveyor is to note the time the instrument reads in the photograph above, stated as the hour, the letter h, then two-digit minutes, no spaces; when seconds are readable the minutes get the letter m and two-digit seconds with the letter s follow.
2h41
